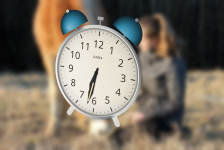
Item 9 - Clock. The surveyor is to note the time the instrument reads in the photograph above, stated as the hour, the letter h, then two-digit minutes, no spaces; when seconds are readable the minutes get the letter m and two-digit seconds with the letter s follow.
6h32
